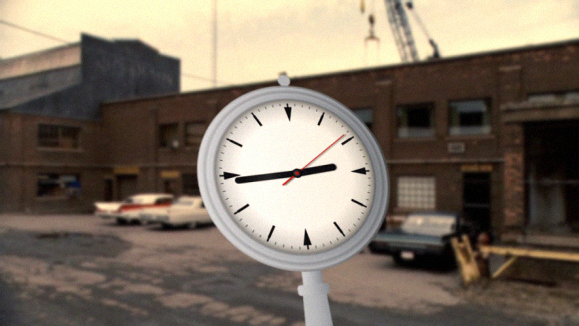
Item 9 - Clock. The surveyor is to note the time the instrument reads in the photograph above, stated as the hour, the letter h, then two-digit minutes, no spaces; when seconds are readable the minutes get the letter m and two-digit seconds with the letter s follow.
2h44m09s
